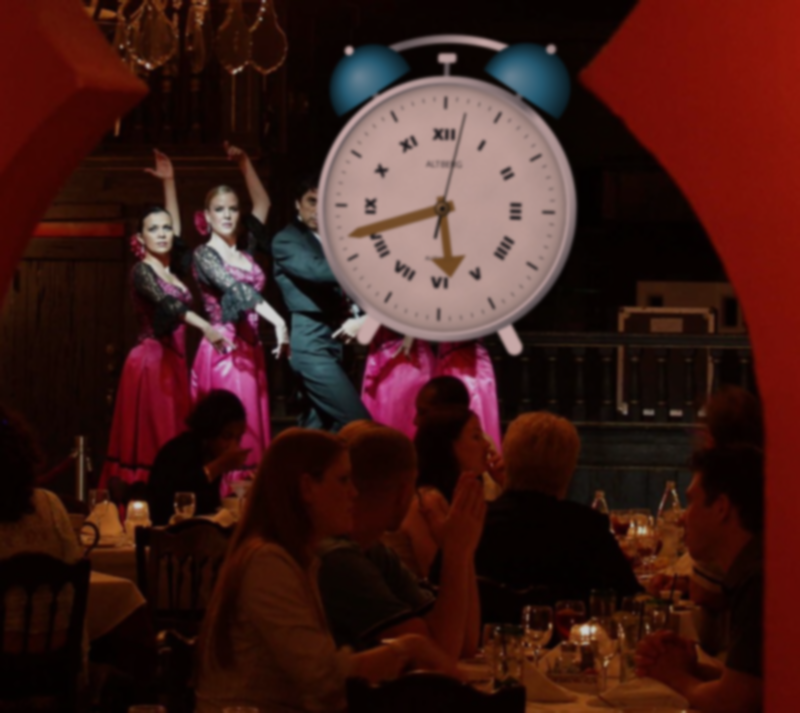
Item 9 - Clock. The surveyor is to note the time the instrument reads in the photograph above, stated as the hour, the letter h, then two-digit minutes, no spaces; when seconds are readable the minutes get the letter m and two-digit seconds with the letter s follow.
5h42m02s
